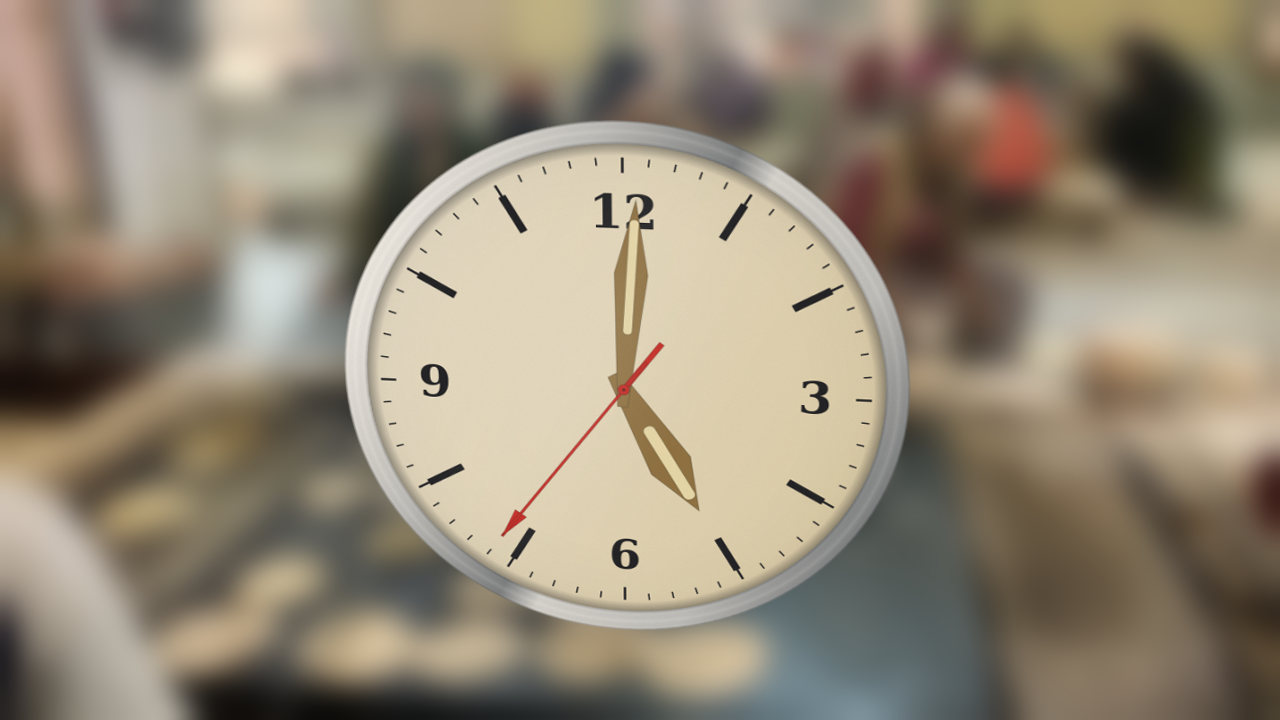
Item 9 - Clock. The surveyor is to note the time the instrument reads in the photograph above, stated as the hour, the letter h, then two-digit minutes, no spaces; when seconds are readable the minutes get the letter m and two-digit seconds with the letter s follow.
5h00m36s
